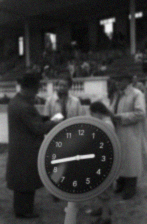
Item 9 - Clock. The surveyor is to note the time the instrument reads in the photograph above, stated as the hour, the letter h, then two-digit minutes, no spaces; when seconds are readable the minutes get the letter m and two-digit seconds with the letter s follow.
2h43
